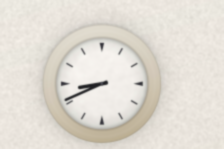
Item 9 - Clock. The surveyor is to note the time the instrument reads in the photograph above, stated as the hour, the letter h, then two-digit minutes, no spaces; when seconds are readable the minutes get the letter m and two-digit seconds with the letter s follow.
8h41
